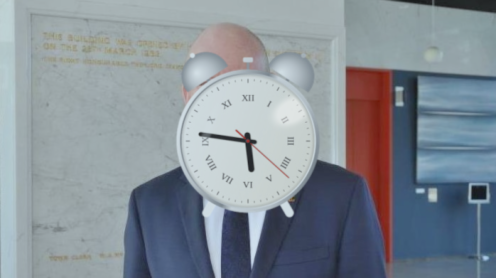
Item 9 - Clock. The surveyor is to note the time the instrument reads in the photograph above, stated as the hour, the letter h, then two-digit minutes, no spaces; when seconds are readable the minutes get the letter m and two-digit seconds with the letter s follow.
5h46m22s
